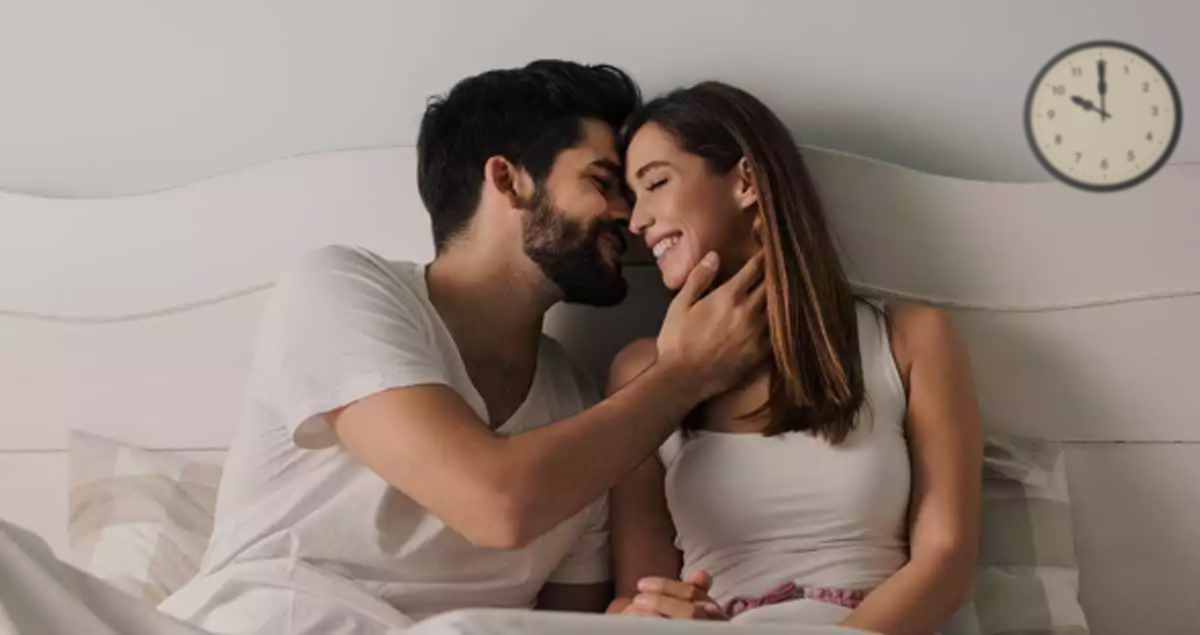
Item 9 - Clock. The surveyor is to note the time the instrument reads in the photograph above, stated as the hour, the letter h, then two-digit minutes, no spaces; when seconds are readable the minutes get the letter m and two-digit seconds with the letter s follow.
10h00
